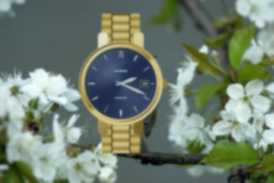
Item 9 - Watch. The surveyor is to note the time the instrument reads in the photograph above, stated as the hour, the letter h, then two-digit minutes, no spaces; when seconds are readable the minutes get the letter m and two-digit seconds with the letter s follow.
2h19
